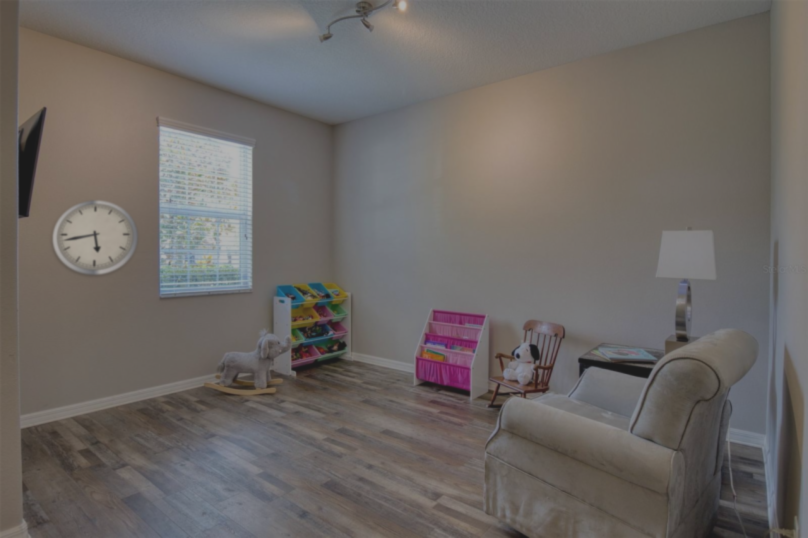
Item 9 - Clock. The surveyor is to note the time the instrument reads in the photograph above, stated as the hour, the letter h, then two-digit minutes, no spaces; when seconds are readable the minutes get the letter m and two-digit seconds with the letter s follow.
5h43
